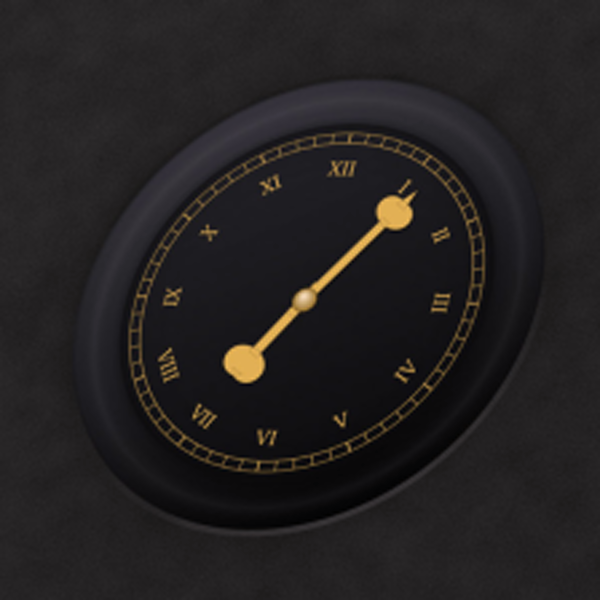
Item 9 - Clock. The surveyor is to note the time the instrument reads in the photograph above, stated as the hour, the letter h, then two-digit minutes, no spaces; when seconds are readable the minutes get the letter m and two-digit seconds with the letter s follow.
7h06
